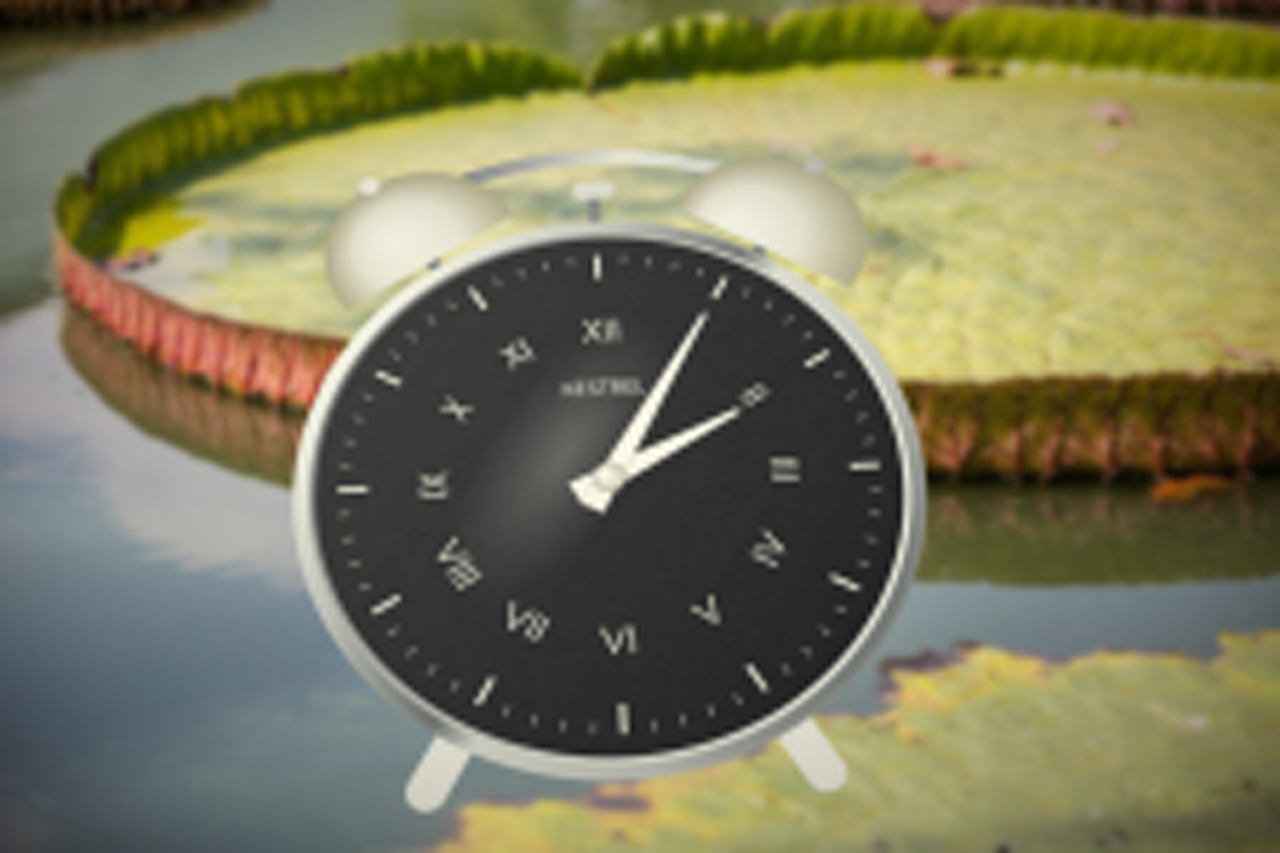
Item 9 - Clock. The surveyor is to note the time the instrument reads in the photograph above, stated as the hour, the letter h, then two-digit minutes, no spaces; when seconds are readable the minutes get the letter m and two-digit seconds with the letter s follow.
2h05
